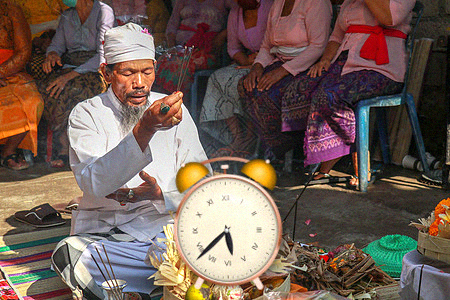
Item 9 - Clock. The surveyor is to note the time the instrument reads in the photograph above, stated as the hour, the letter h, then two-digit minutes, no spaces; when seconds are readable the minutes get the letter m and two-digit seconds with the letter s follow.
5h38
